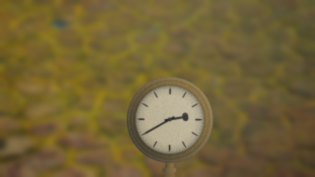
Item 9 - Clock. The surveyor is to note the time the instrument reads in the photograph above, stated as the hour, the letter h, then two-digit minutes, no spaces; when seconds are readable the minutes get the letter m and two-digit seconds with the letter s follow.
2h40
